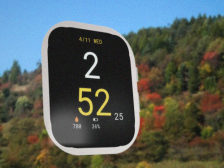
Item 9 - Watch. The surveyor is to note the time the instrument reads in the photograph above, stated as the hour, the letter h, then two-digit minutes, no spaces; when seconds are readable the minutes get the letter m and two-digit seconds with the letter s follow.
2h52m25s
